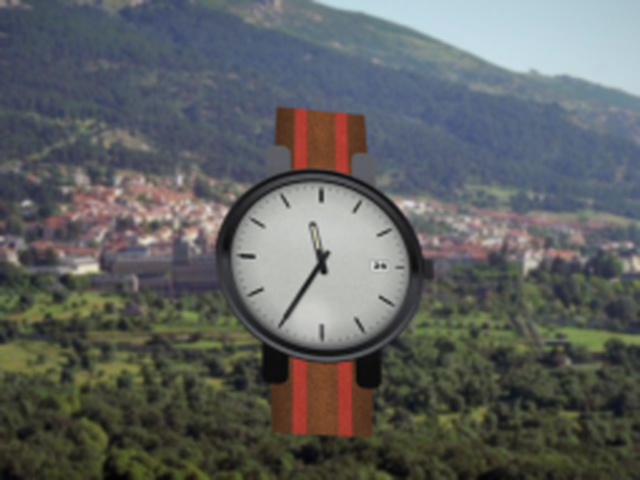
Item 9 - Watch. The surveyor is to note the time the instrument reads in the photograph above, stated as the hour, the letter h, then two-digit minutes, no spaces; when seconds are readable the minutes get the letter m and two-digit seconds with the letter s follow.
11h35
